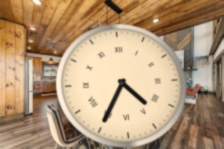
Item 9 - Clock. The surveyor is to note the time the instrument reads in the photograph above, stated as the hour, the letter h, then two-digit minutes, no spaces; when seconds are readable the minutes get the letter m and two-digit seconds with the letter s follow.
4h35
